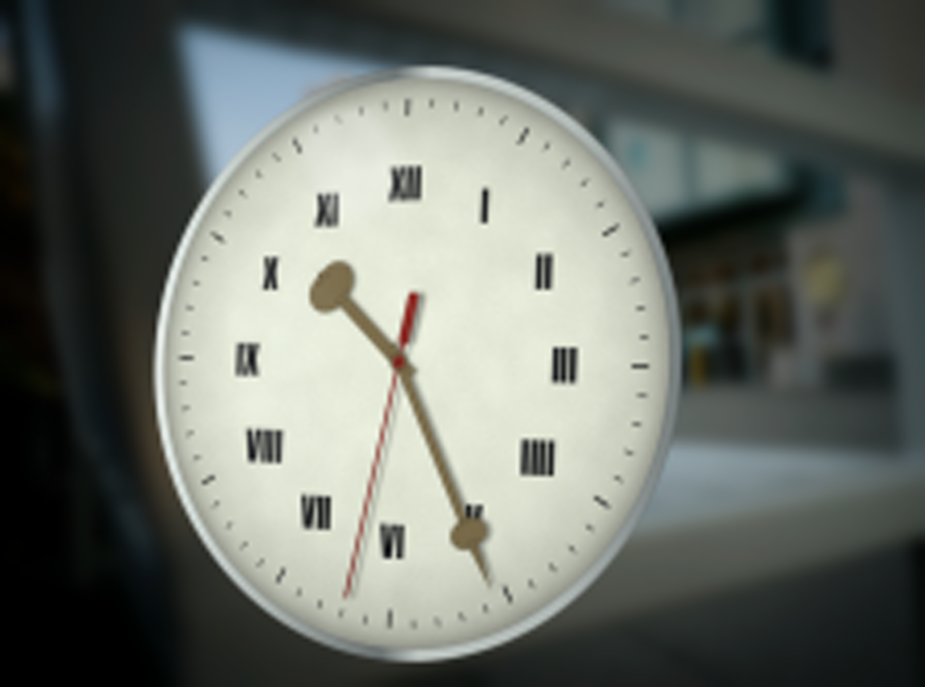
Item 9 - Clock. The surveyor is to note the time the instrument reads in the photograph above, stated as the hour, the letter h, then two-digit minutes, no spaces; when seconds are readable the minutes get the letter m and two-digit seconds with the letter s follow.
10h25m32s
